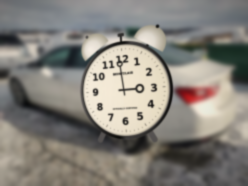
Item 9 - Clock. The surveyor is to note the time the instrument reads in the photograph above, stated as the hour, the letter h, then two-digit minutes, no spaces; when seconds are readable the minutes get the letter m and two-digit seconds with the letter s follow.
2h59
